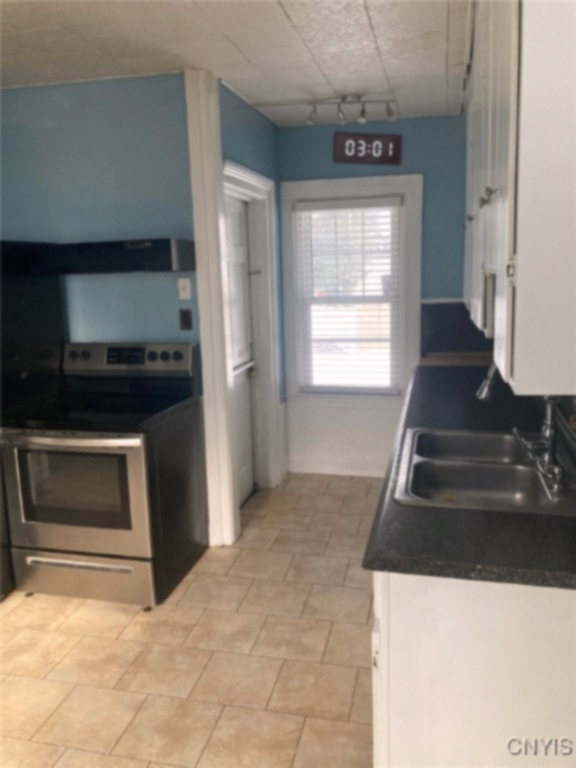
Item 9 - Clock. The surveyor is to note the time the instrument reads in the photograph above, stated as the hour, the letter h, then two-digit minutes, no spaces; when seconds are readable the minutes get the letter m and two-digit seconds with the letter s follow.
3h01
